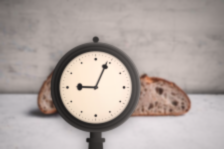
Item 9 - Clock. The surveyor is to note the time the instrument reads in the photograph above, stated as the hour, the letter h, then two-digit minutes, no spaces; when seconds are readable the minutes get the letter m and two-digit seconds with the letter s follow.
9h04
